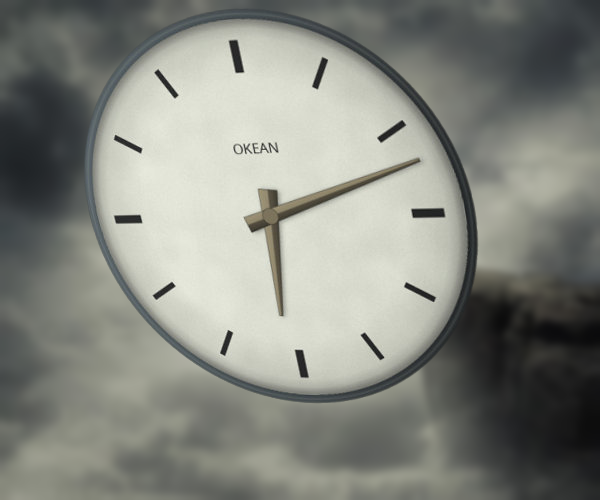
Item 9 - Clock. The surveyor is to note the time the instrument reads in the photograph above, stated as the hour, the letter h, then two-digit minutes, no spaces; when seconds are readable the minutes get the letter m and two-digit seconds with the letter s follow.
6h12
